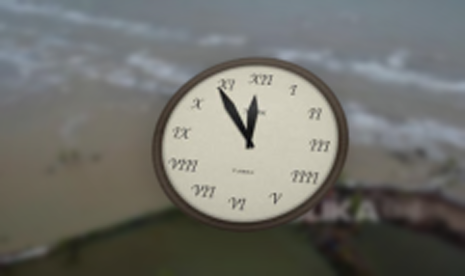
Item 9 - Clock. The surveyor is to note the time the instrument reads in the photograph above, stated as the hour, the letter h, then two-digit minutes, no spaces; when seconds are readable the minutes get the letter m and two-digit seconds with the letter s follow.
11h54
